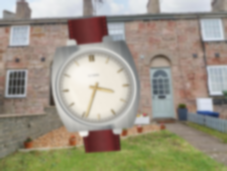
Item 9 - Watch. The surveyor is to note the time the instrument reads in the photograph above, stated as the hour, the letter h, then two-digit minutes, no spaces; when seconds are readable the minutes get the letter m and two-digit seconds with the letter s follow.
3h34
